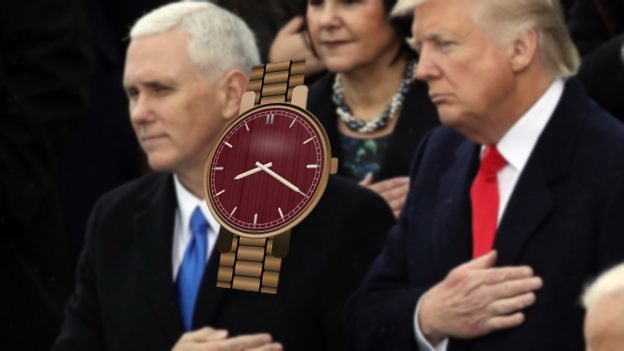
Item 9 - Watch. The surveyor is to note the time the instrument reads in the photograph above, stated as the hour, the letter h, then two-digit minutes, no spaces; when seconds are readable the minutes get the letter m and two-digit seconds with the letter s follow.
8h20
